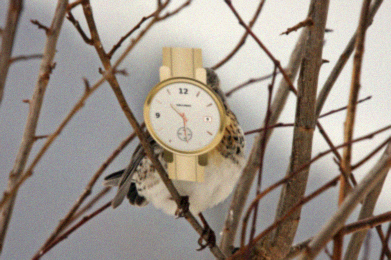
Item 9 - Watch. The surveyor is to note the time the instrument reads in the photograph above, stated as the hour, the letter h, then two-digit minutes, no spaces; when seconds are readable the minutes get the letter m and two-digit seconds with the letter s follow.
10h29
